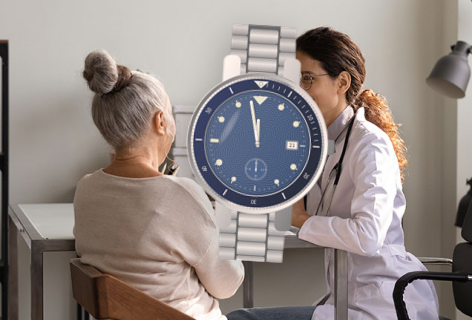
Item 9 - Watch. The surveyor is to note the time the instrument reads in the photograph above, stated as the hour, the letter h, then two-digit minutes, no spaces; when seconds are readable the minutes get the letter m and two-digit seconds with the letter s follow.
11h58
